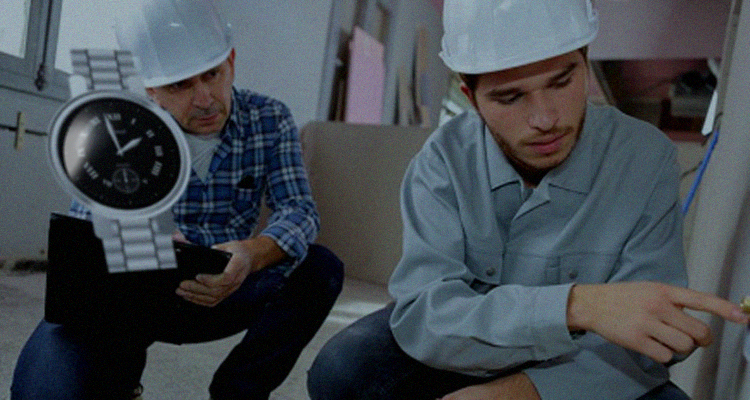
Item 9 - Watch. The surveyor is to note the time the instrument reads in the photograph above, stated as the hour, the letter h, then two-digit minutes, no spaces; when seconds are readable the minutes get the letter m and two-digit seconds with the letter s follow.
1h58
